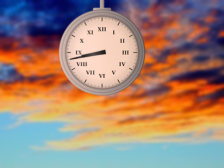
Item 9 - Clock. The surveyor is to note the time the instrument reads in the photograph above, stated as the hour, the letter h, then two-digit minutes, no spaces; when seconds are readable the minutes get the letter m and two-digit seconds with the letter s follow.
8h43
